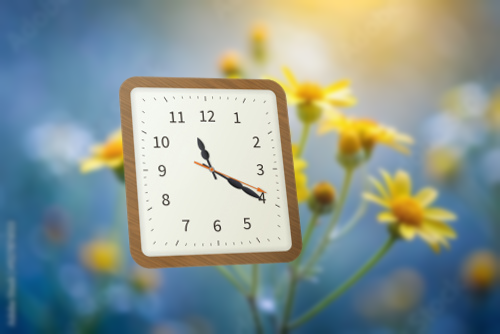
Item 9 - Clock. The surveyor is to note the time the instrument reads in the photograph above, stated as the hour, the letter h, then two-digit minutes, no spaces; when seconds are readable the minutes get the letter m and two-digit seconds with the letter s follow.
11h20m19s
